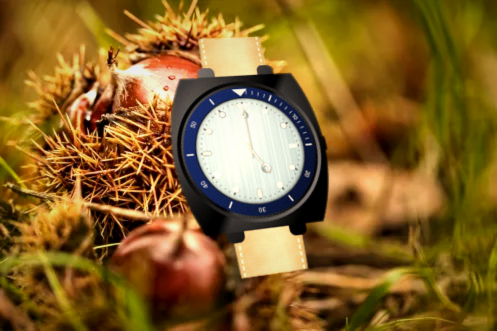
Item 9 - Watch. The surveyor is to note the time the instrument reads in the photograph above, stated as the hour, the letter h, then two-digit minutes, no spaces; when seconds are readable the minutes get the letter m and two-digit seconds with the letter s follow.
5h00
